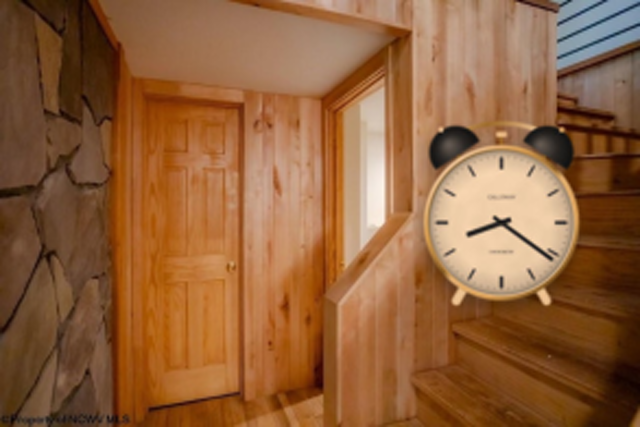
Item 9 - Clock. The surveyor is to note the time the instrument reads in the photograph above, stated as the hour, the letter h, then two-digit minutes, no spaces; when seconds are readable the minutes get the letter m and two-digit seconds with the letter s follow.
8h21
